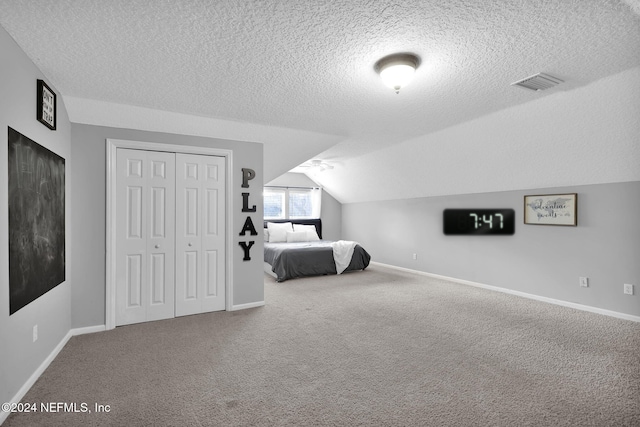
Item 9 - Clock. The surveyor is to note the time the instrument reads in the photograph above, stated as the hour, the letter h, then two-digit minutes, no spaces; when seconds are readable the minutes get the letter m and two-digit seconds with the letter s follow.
7h47
